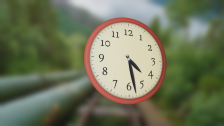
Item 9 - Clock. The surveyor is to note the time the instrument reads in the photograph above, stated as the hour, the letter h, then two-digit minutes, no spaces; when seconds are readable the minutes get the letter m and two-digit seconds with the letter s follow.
4h28
